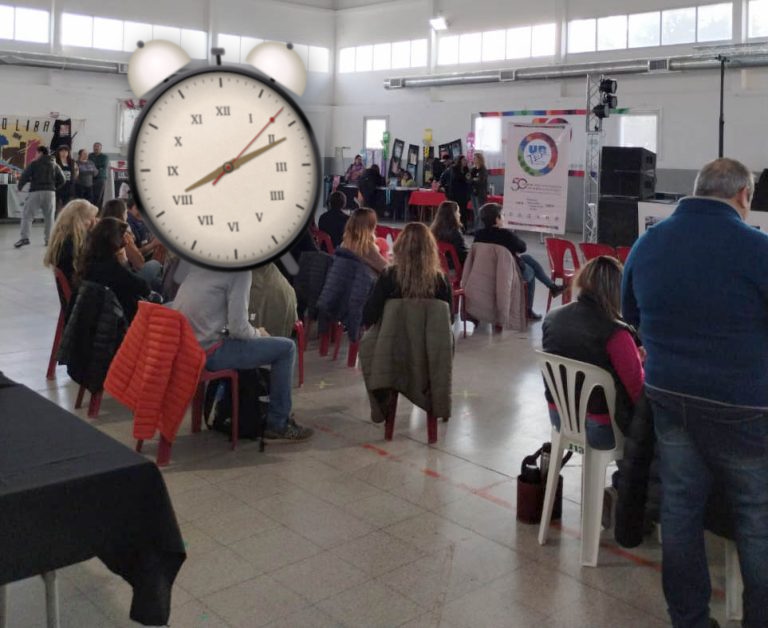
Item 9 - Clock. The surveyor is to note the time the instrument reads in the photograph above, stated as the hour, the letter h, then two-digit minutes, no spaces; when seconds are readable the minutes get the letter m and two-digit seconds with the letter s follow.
8h11m08s
